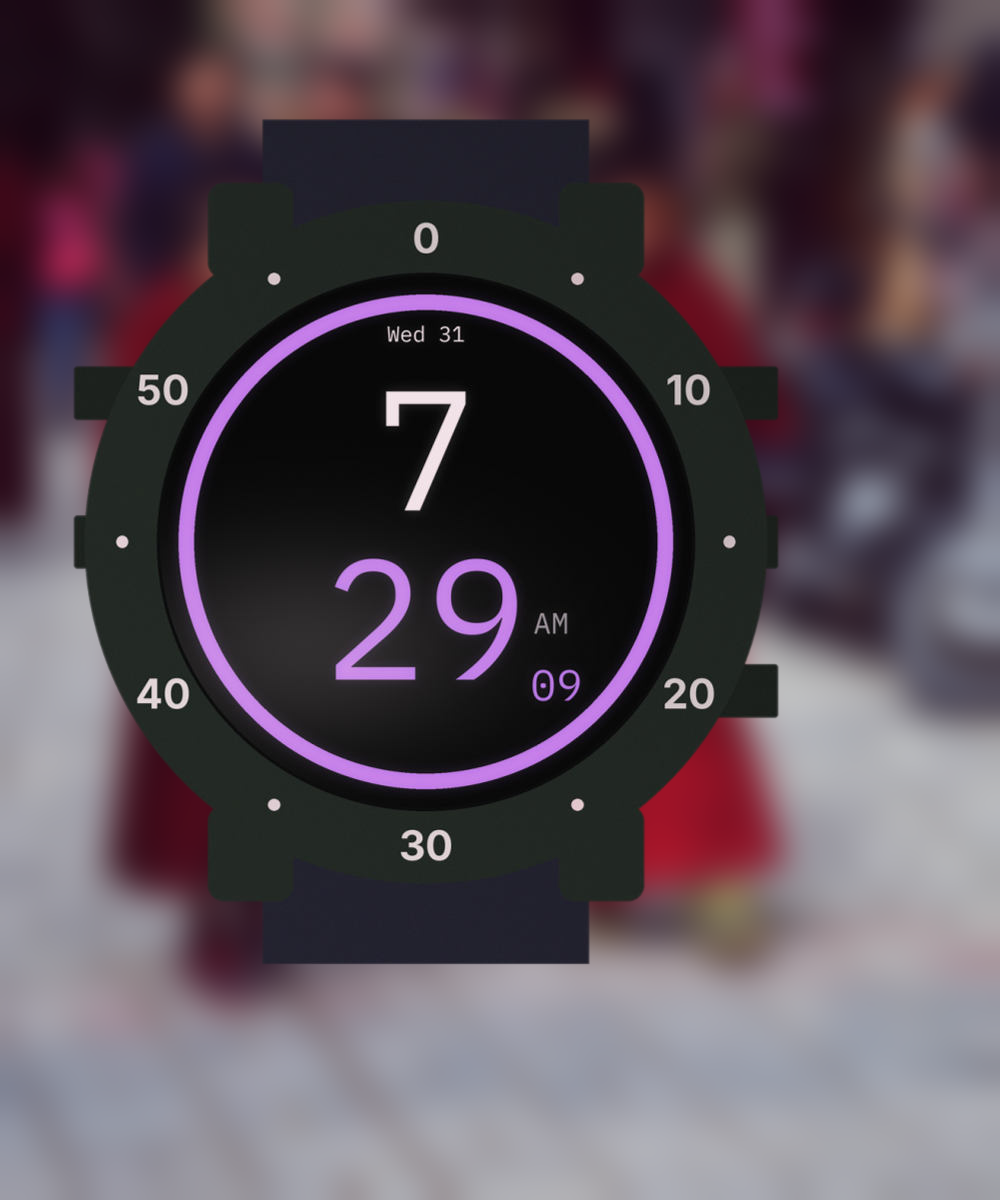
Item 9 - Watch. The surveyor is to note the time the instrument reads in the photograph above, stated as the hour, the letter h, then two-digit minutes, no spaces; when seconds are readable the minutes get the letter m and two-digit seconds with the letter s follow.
7h29m09s
